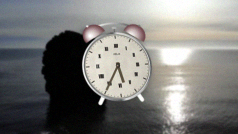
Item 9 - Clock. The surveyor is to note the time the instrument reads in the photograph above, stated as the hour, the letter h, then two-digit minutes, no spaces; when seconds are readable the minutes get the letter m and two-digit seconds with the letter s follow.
5h35
